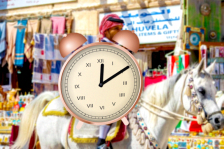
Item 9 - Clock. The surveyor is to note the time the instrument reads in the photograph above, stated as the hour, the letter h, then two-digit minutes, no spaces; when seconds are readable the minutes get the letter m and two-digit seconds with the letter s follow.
12h10
